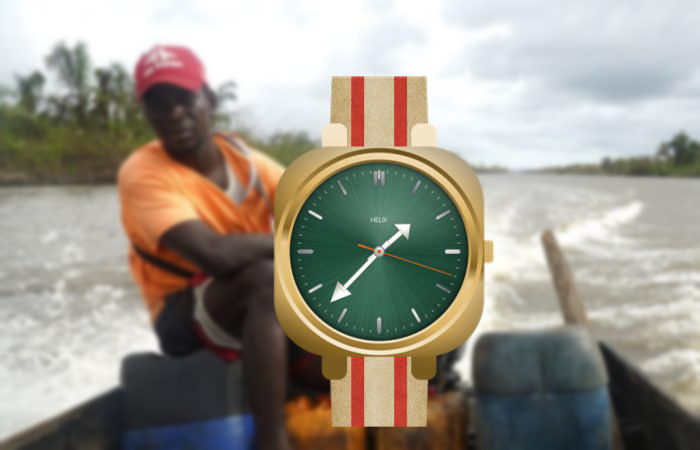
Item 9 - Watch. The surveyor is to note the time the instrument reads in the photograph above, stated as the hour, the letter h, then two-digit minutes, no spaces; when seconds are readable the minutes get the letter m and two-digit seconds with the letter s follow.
1h37m18s
